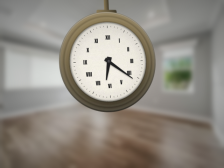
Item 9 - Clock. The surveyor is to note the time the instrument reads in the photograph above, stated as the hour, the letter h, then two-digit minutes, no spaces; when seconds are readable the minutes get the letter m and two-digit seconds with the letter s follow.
6h21
